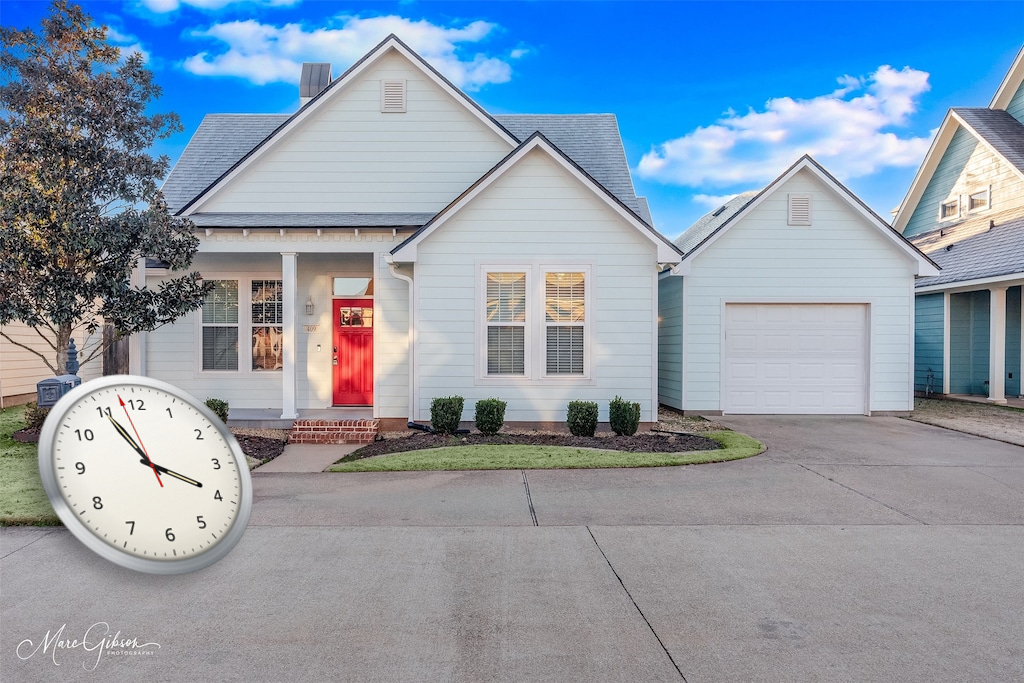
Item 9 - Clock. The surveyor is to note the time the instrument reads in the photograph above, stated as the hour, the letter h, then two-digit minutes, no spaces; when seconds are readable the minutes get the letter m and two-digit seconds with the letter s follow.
3h54m58s
